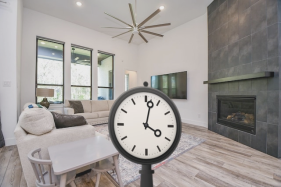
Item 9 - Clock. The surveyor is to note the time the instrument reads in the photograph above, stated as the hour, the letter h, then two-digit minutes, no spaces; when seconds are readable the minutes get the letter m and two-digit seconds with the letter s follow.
4h02
